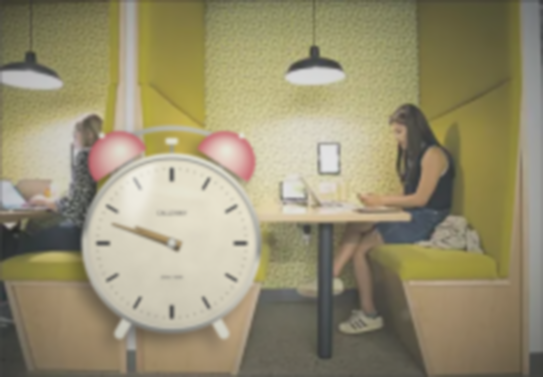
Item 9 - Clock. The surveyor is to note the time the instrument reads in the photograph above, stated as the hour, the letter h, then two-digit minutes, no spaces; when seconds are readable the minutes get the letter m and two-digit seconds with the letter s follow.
9h48
